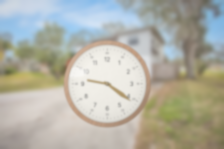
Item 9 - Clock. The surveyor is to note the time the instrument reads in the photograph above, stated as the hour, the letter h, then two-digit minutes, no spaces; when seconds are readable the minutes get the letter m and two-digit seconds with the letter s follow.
9h21
